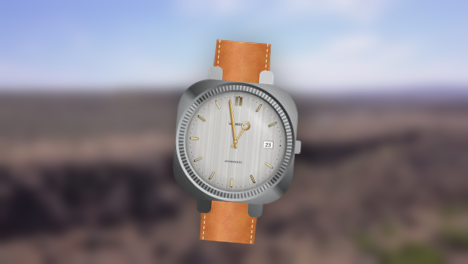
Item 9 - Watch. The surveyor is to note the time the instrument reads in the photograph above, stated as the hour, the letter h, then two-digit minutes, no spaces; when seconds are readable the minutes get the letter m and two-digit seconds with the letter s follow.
12h58
